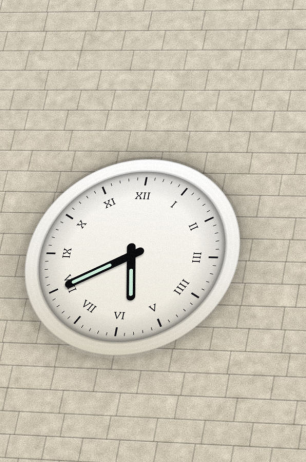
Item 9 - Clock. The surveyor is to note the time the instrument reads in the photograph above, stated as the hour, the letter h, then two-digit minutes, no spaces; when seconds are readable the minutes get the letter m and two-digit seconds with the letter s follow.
5h40
